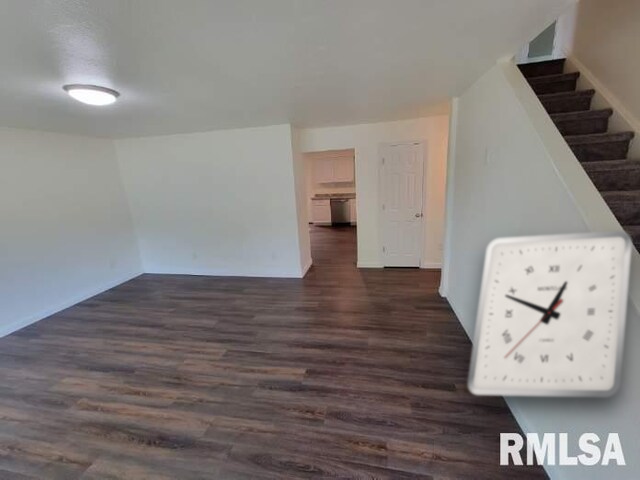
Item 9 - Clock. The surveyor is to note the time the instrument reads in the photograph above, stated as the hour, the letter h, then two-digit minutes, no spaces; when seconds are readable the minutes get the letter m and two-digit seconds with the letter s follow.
12h48m37s
